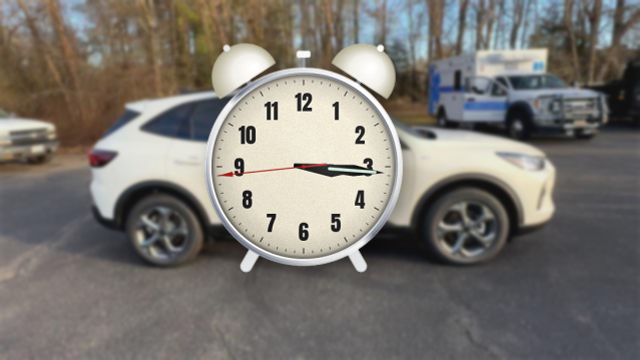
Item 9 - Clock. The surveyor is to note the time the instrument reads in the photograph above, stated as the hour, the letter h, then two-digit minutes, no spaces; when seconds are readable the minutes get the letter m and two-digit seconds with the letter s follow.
3h15m44s
